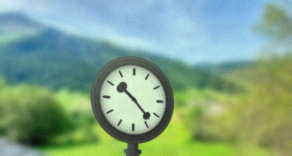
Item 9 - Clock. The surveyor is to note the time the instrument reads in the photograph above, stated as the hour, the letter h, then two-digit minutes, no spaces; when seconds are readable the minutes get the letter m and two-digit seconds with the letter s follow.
10h23
